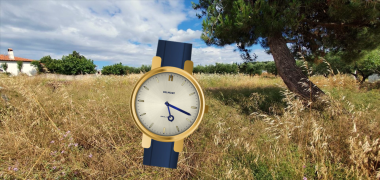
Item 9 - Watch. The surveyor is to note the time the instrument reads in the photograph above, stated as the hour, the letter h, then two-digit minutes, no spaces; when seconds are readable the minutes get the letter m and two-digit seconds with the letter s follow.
5h18
